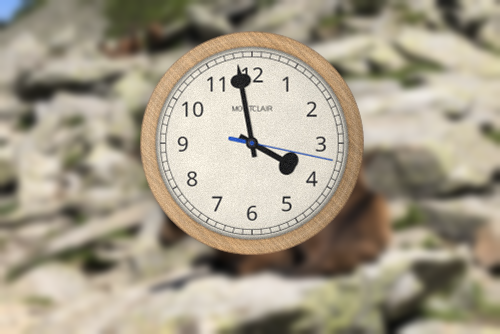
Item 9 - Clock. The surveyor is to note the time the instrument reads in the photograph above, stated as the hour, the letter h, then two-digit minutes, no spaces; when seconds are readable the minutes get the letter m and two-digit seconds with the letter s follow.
3h58m17s
